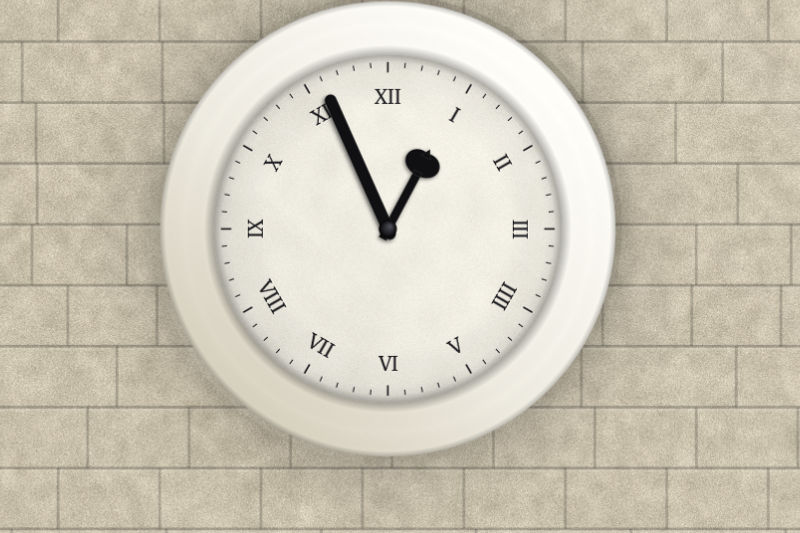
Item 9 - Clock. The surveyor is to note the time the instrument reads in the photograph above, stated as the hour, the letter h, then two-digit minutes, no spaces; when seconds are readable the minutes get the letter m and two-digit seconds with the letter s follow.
12h56
